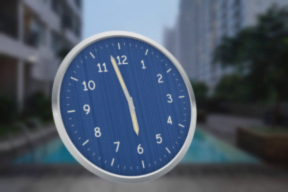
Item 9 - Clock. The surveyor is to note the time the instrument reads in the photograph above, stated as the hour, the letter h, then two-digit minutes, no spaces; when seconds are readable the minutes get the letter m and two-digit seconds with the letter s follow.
5h58
